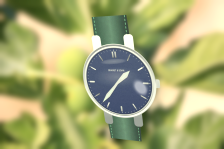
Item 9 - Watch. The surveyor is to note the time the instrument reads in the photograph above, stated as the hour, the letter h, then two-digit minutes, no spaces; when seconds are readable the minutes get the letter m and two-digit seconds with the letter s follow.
1h37
